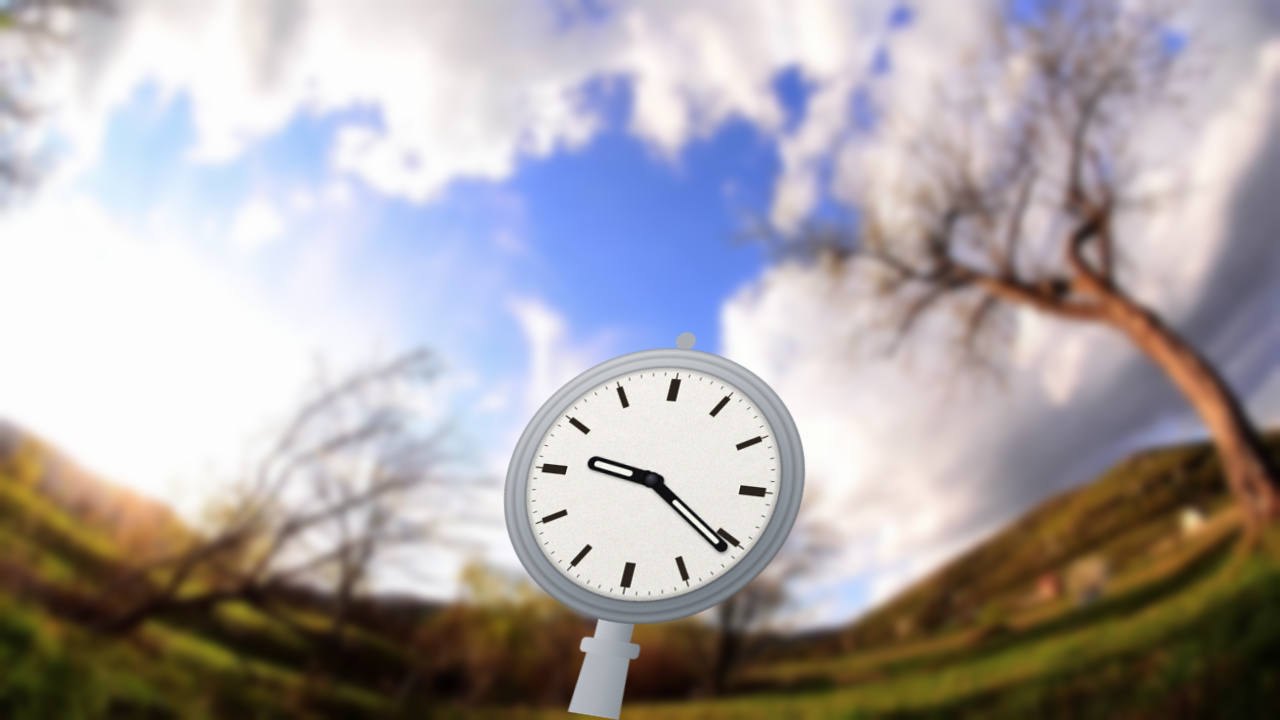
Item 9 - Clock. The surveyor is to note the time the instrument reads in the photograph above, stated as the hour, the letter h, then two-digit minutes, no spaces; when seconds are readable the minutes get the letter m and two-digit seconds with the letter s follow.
9h21
